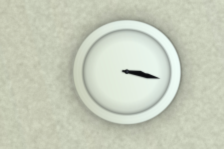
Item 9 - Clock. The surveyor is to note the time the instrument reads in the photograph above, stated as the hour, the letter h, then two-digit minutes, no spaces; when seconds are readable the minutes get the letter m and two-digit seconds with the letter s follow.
3h17
